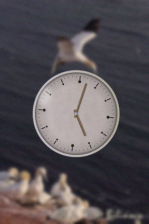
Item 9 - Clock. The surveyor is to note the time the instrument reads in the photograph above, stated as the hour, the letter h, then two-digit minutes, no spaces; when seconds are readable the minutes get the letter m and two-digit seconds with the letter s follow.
5h02
